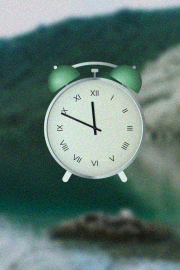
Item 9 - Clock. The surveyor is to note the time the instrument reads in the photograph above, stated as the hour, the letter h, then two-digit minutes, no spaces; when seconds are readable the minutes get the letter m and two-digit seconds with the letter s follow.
11h49
